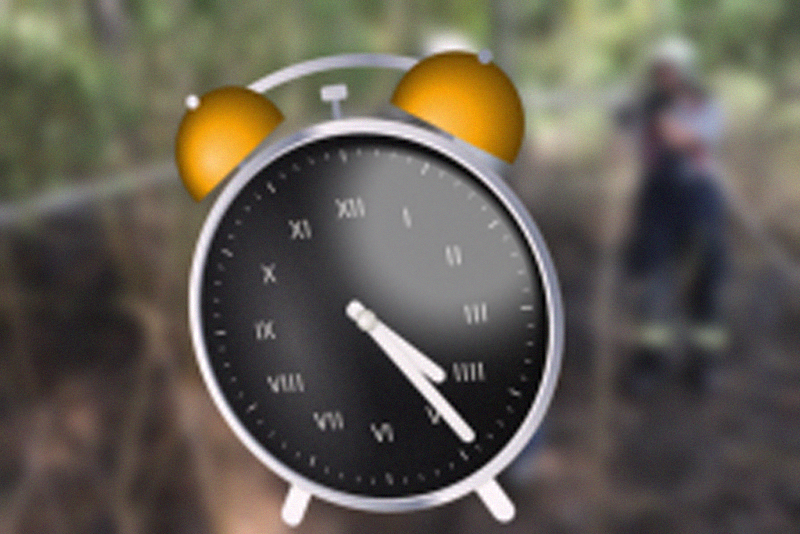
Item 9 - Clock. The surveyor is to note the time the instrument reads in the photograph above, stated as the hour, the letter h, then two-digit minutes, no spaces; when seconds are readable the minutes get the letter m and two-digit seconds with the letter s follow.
4h24
